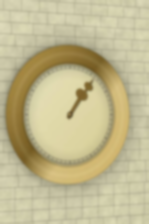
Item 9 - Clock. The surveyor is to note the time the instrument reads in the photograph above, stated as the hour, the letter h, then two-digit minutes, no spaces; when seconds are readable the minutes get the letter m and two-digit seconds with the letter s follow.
1h06
